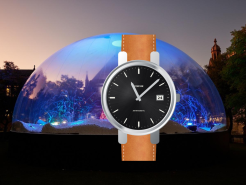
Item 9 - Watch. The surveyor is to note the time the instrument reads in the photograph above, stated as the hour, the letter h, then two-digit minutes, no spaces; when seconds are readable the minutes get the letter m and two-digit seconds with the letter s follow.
11h08
